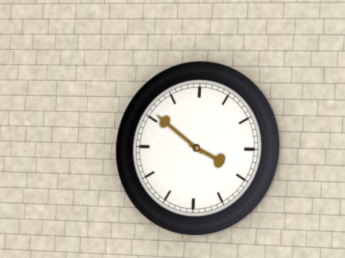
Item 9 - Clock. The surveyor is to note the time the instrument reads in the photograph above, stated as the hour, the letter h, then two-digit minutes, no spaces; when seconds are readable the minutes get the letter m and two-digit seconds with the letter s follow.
3h51
